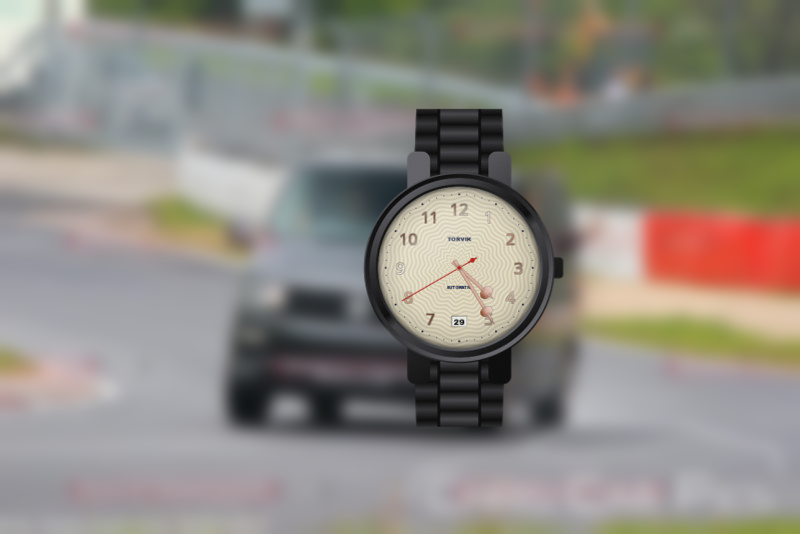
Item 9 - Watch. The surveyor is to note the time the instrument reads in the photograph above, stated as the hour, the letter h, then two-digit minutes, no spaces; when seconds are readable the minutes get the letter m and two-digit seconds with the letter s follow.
4h24m40s
